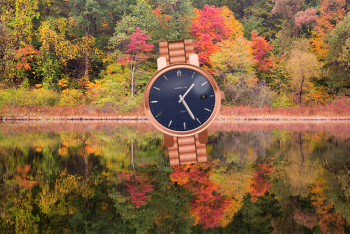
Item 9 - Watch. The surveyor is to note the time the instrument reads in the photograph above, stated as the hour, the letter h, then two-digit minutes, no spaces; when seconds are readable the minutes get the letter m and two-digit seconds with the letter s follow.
1h26
